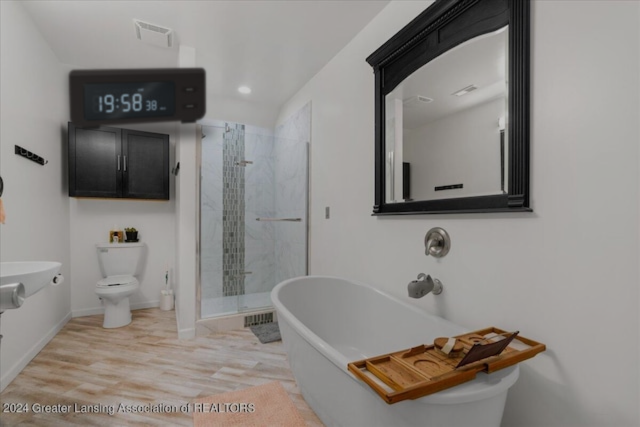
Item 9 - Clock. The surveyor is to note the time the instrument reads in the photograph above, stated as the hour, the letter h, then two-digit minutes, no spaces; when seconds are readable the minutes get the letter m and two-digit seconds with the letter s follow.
19h58
